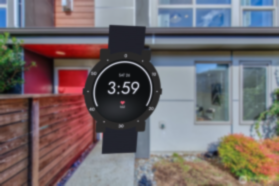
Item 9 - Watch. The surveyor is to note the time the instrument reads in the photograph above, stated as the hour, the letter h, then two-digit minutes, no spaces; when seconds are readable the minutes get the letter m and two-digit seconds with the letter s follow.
3h59
